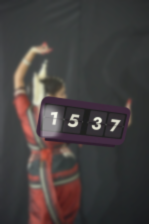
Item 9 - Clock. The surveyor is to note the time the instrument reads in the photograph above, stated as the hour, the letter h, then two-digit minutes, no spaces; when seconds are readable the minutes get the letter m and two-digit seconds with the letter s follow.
15h37
